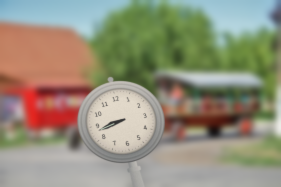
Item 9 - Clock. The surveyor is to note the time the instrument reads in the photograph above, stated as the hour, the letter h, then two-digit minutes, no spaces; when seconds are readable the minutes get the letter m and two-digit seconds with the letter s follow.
8h43
